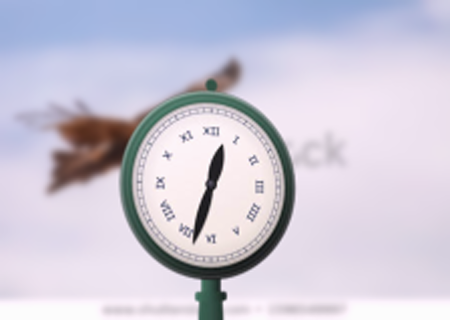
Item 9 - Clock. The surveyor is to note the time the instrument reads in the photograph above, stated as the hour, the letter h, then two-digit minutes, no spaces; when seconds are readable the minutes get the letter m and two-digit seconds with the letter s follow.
12h33
